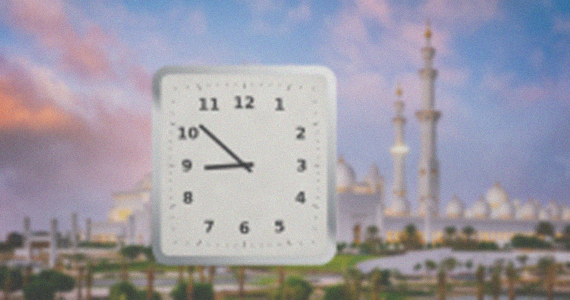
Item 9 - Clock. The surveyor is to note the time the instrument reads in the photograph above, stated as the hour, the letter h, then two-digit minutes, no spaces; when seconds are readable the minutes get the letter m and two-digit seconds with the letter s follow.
8h52
